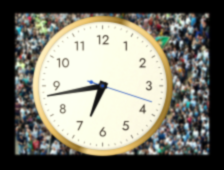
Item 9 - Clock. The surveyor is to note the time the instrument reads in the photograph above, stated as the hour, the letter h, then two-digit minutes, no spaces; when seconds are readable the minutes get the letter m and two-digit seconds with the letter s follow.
6h43m18s
